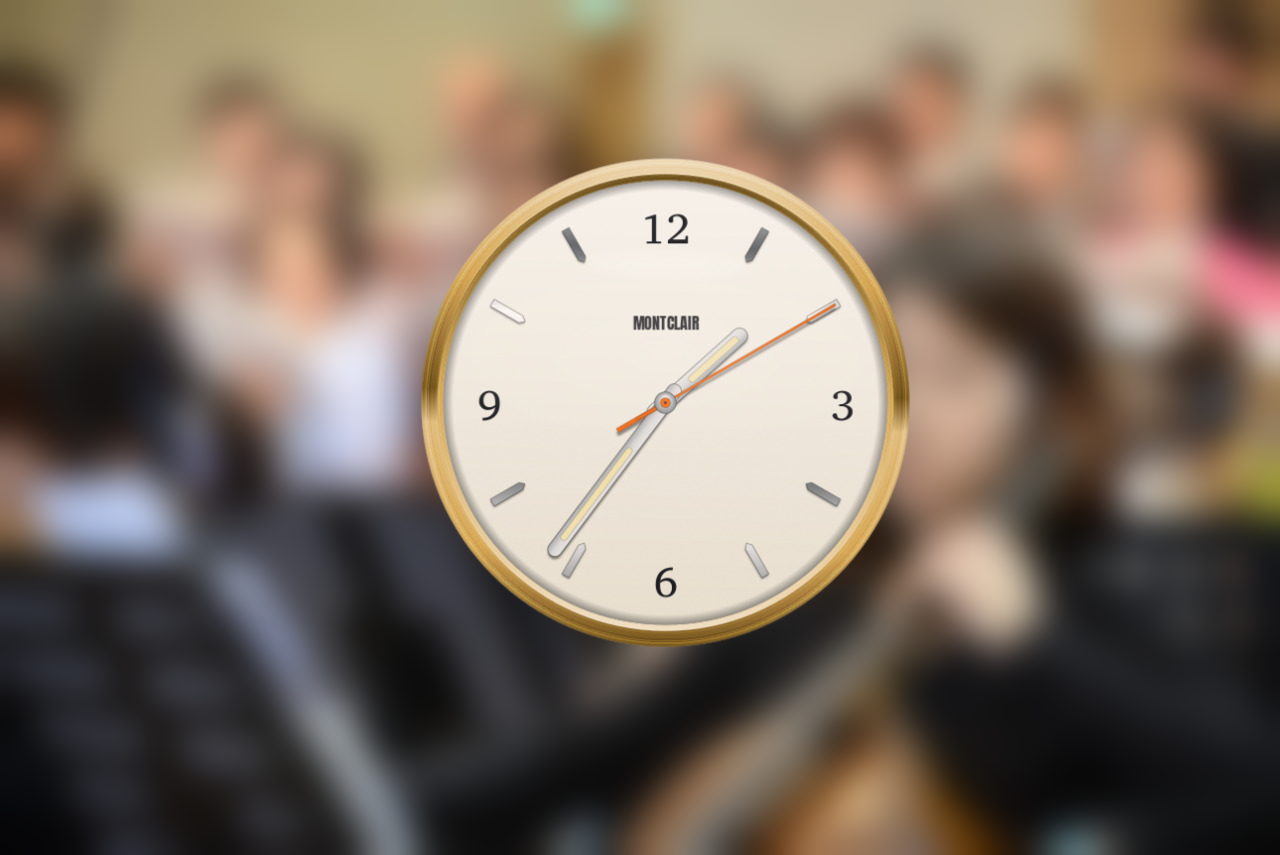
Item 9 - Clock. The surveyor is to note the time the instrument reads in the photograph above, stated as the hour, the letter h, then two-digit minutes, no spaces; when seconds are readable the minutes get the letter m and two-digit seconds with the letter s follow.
1h36m10s
